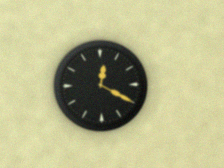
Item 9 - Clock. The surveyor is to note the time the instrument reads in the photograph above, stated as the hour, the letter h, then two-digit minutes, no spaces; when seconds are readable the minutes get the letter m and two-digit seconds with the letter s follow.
12h20
